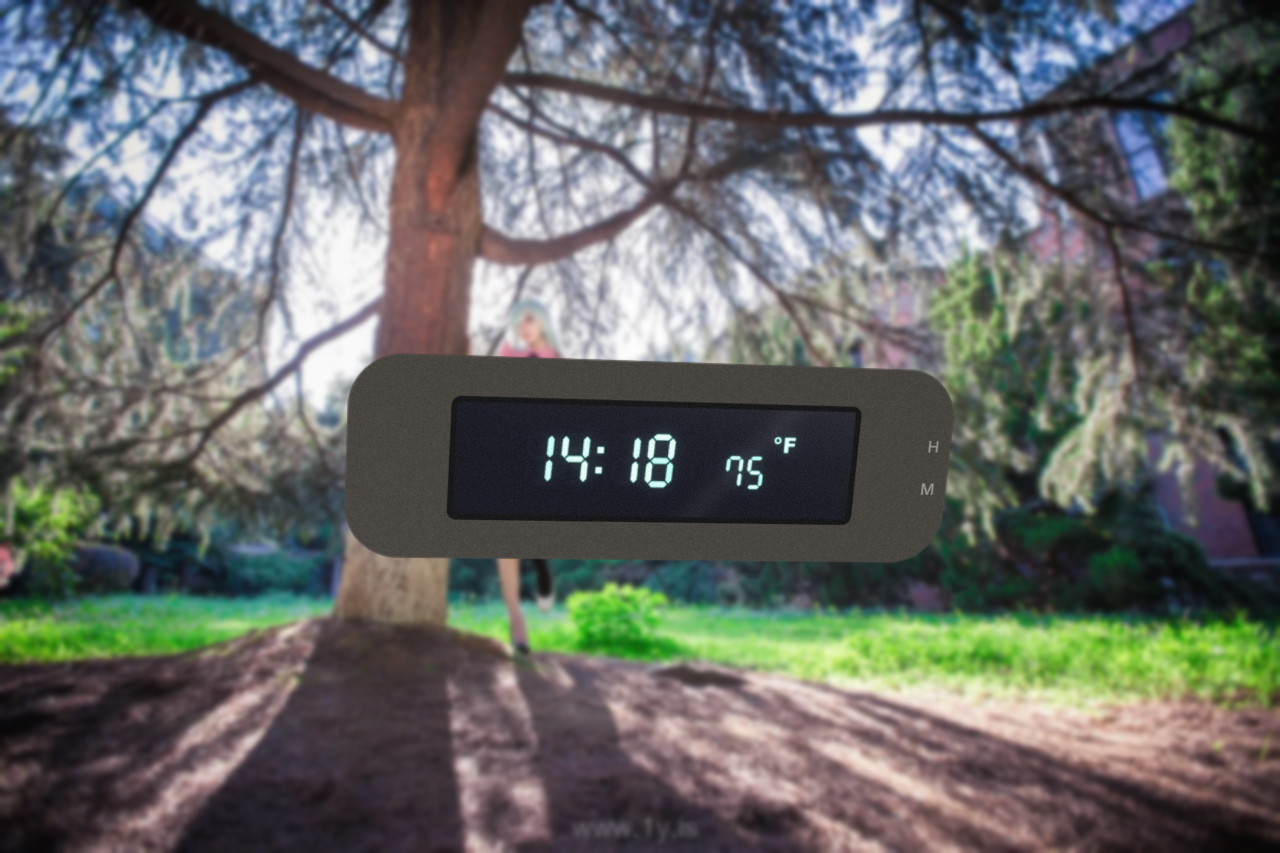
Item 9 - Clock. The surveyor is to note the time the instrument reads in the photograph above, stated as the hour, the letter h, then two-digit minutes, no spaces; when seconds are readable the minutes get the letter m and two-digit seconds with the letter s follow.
14h18
